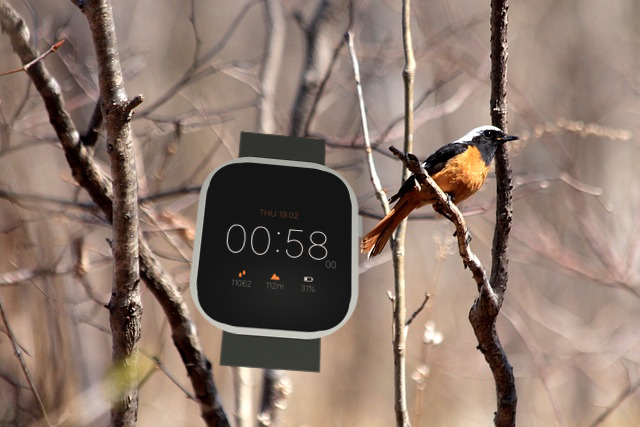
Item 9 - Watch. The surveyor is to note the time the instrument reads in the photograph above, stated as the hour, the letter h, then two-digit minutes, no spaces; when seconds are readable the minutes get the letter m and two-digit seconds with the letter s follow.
0h58m00s
